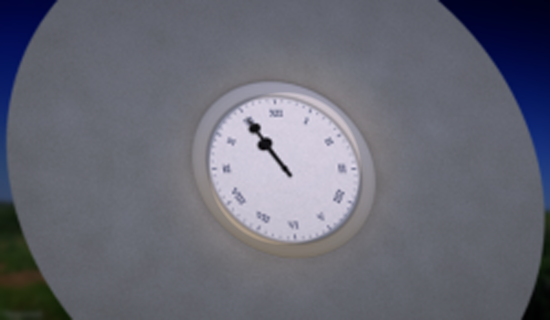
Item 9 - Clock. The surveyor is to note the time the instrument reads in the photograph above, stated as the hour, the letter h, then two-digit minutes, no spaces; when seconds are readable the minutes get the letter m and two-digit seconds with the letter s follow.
10h55
